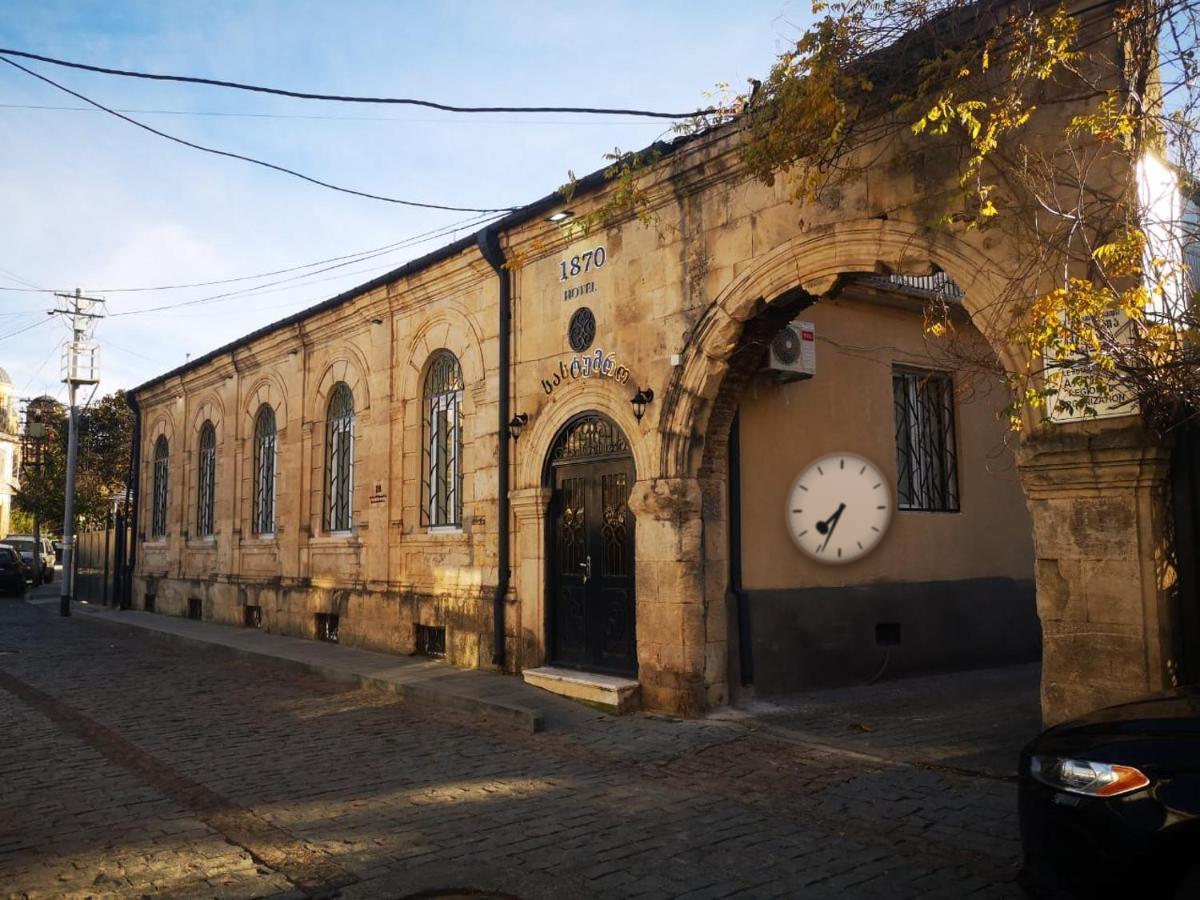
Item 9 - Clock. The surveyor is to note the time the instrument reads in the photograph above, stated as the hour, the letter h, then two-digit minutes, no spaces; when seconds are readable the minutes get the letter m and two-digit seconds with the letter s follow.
7h34
